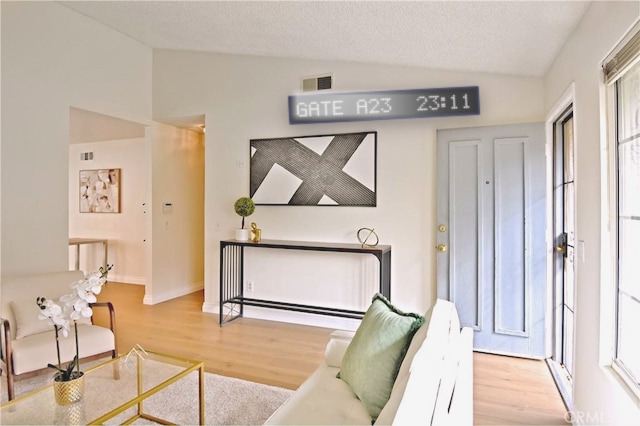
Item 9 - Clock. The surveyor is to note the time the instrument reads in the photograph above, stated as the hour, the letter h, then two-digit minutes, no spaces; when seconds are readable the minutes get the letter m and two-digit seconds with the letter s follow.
23h11
